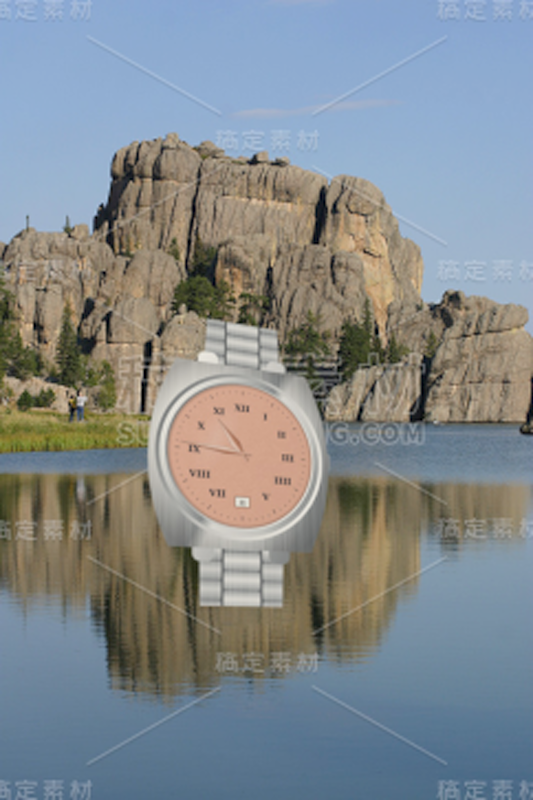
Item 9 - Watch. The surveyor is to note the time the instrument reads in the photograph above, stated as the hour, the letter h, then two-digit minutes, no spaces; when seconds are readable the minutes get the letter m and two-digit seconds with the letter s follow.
10h46
